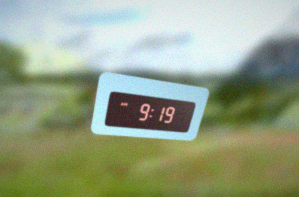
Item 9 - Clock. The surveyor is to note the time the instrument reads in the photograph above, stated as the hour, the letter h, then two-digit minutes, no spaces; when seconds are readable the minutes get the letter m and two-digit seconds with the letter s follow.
9h19
